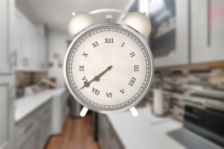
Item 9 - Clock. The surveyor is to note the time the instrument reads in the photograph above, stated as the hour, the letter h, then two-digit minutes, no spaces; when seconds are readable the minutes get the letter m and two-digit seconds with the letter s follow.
7h39
